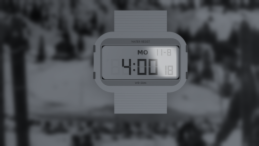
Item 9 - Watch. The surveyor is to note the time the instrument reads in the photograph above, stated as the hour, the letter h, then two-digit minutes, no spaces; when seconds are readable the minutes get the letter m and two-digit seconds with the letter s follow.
4h00m18s
